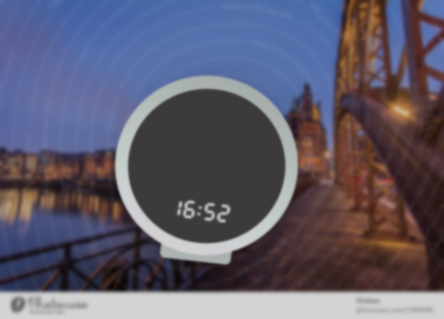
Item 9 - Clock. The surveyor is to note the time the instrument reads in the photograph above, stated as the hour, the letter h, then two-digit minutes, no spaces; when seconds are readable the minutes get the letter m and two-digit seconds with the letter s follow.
16h52
